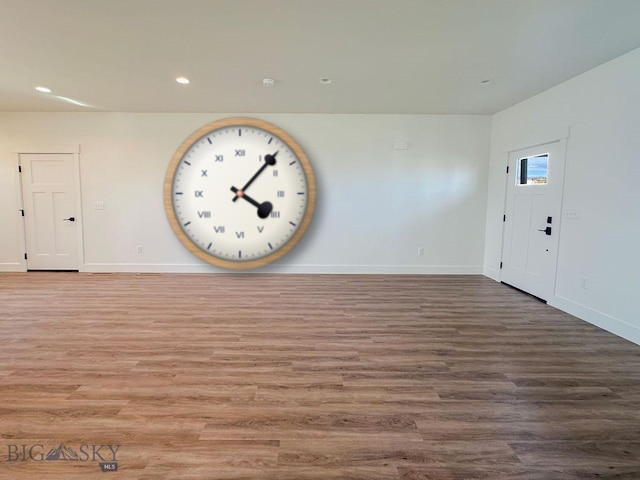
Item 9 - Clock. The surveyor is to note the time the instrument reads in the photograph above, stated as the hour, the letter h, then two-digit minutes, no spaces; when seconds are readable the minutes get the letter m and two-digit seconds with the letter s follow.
4h07
